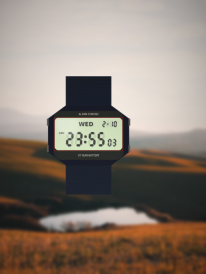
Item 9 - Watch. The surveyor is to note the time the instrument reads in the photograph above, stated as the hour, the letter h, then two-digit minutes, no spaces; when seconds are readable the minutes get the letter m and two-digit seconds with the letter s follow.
23h55m03s
